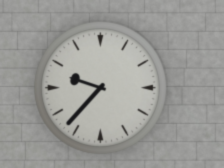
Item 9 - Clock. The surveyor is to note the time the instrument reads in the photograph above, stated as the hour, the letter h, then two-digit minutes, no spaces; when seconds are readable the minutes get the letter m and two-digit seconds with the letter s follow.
9h37
